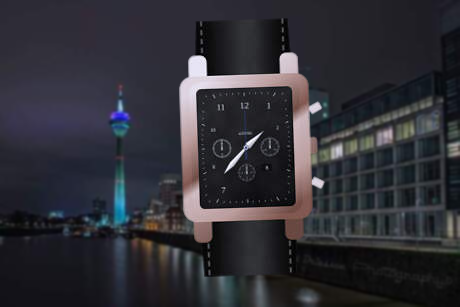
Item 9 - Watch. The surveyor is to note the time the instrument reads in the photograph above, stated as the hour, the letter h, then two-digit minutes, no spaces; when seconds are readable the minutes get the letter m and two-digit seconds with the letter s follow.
1h37
